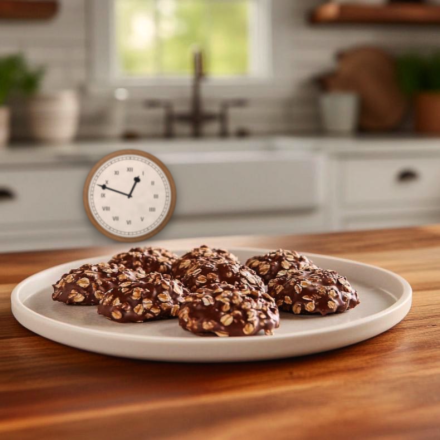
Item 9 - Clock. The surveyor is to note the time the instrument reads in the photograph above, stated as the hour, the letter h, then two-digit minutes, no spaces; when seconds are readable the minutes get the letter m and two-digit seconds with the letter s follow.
12h48
